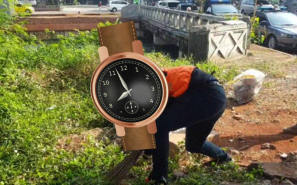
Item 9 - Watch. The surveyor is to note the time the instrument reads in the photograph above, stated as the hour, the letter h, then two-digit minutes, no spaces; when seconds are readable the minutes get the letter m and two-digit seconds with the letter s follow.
7h57
